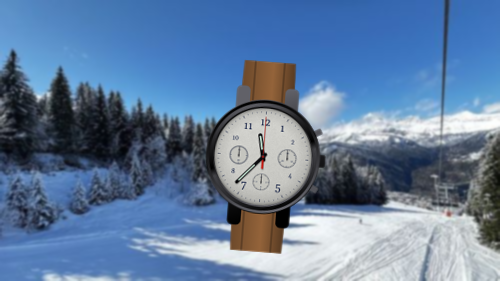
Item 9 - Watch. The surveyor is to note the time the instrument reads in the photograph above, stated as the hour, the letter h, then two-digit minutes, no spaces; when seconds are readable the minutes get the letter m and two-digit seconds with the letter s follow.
11h37
